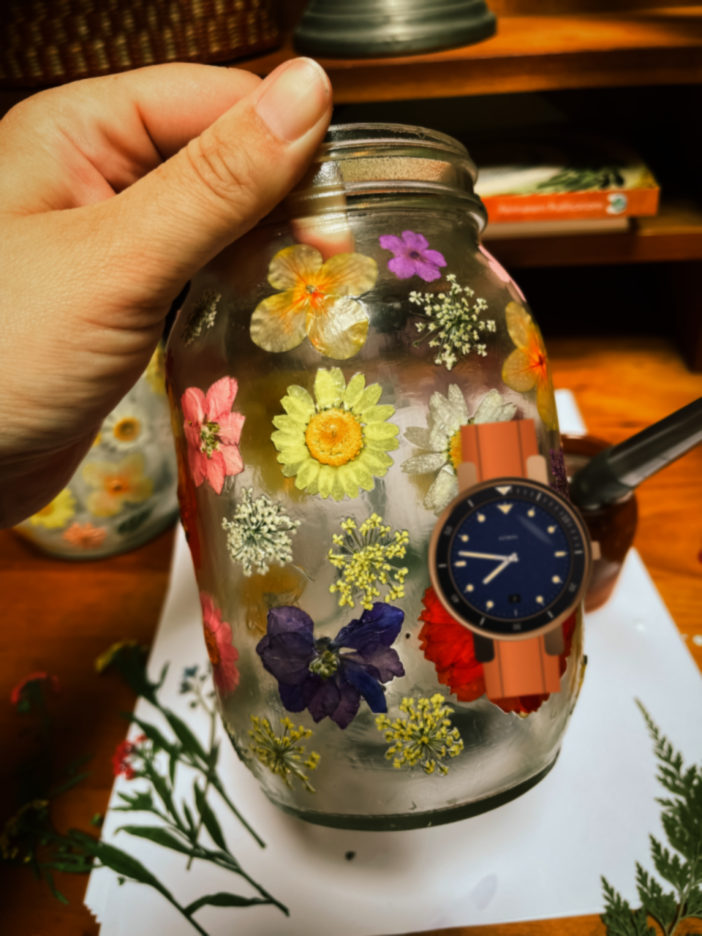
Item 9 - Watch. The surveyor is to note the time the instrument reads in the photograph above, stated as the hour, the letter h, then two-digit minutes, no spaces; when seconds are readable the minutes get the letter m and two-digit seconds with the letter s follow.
7h47
